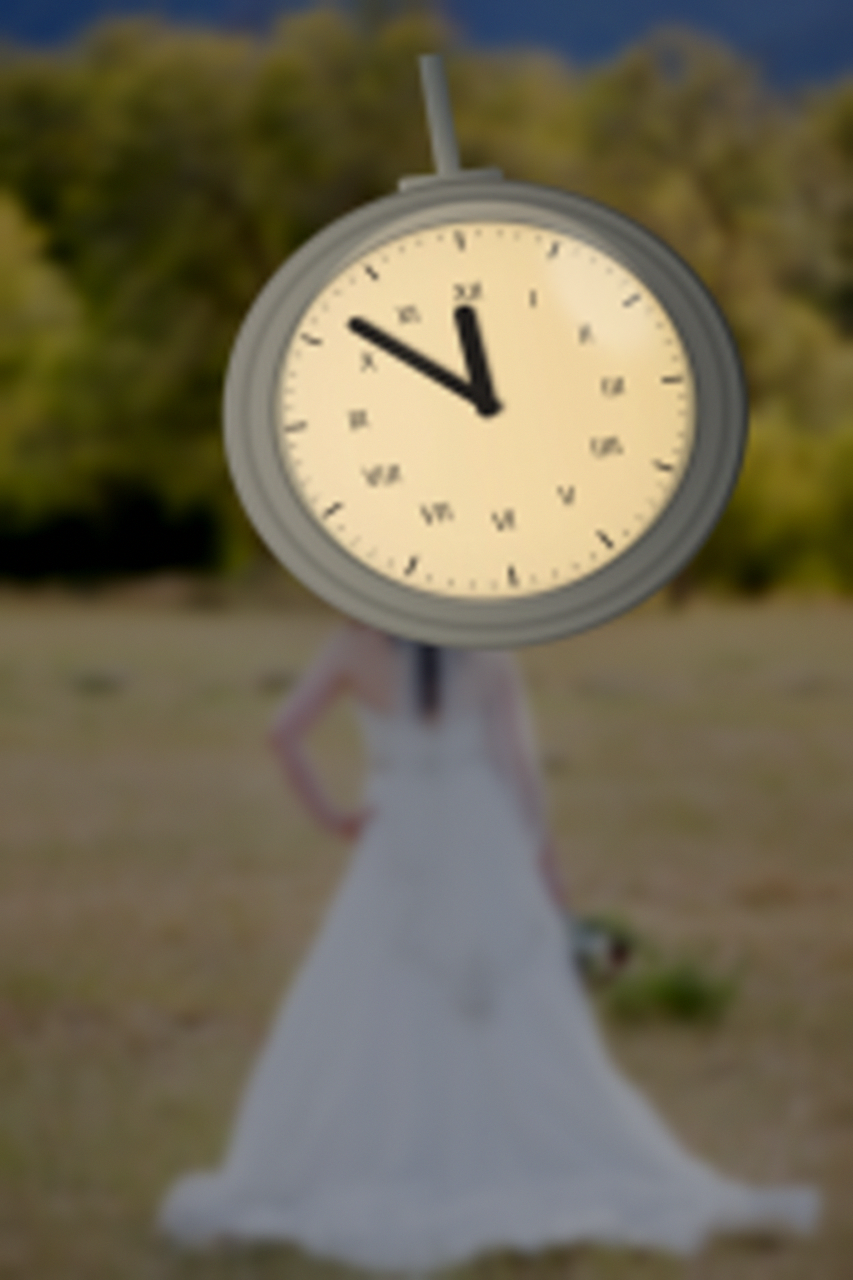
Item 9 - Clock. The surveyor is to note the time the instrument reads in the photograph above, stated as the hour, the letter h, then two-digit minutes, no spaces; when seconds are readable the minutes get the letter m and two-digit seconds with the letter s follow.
11h52
